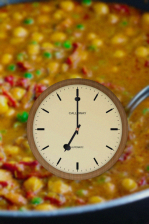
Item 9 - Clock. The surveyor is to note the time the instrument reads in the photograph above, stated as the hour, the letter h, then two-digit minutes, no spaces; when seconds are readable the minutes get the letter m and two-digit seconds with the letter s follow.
7h00
